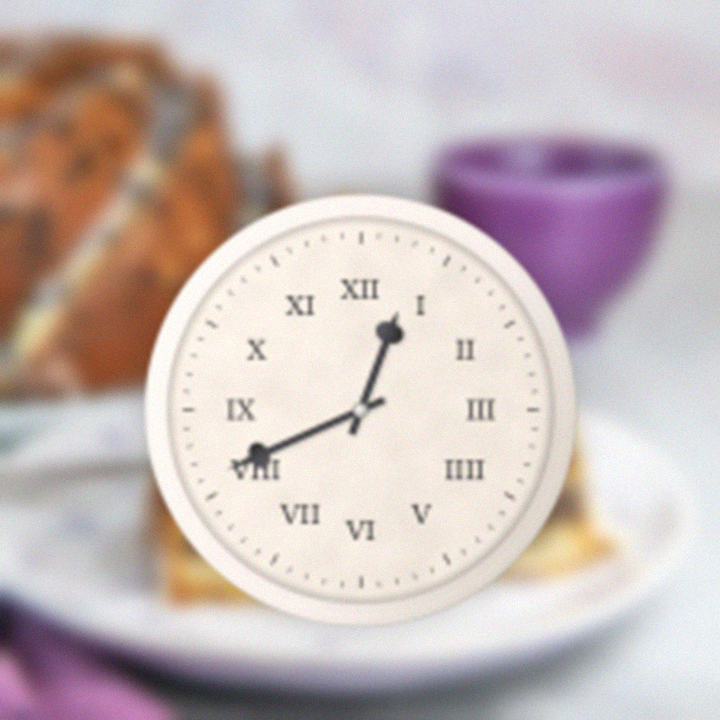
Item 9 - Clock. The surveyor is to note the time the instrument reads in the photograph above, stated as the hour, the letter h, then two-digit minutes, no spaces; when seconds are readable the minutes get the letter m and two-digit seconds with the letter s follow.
12h41
